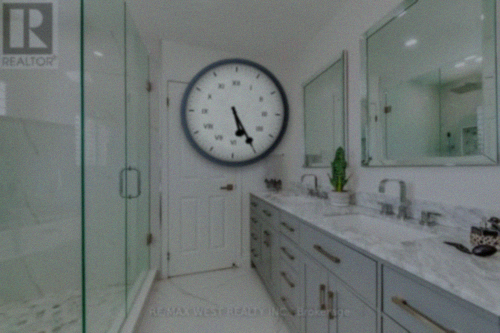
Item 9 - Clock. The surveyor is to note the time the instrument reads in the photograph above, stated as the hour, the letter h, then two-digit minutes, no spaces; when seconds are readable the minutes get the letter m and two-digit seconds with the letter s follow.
5h25
